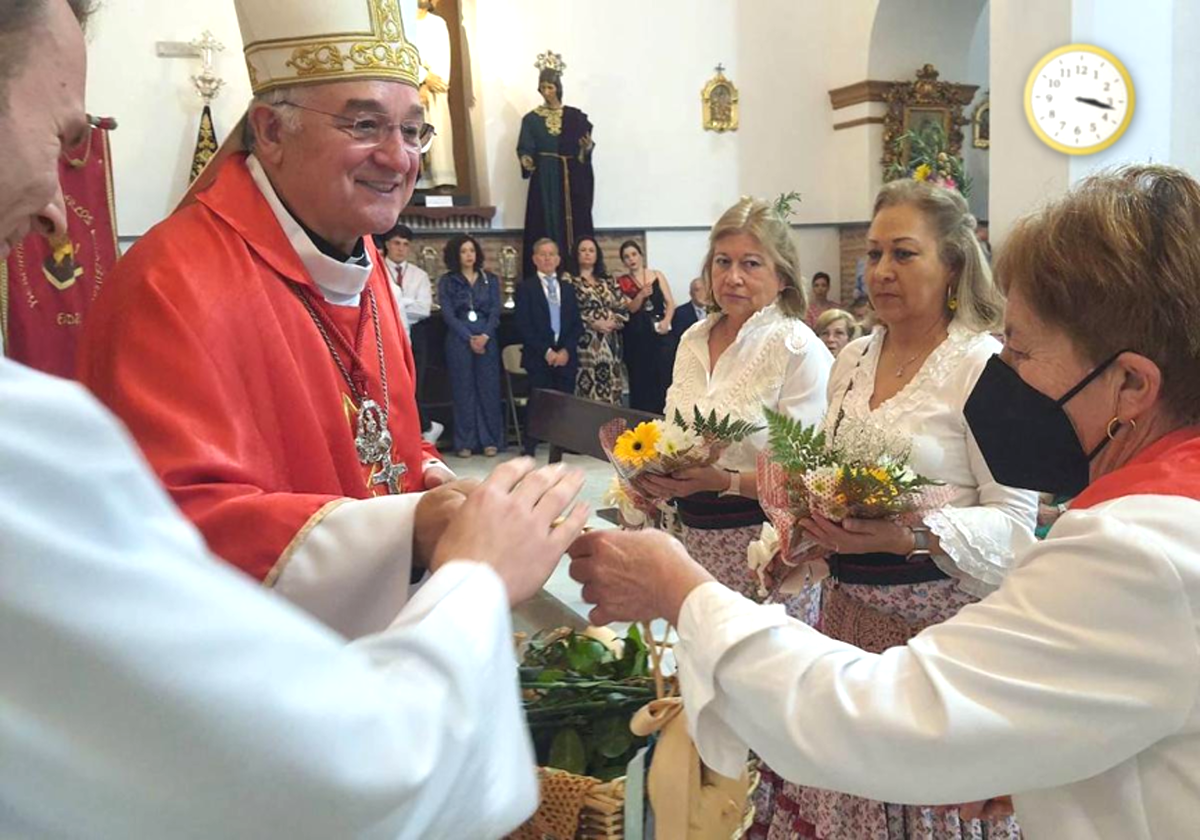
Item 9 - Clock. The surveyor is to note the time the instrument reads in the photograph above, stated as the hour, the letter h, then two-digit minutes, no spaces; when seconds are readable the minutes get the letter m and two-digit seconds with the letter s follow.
3h17
